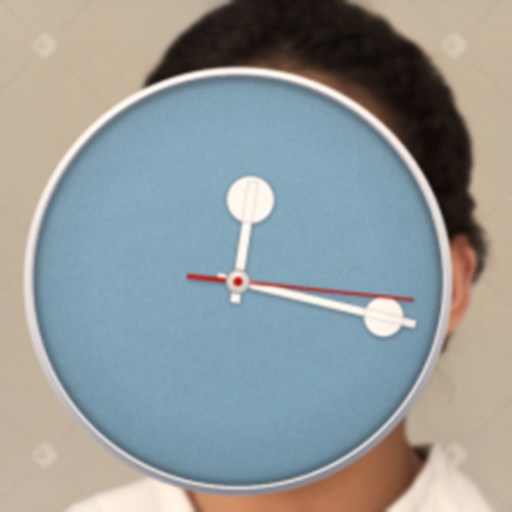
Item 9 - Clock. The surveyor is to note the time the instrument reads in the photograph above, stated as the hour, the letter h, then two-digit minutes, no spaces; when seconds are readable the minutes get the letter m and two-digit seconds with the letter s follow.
12h17m16s
